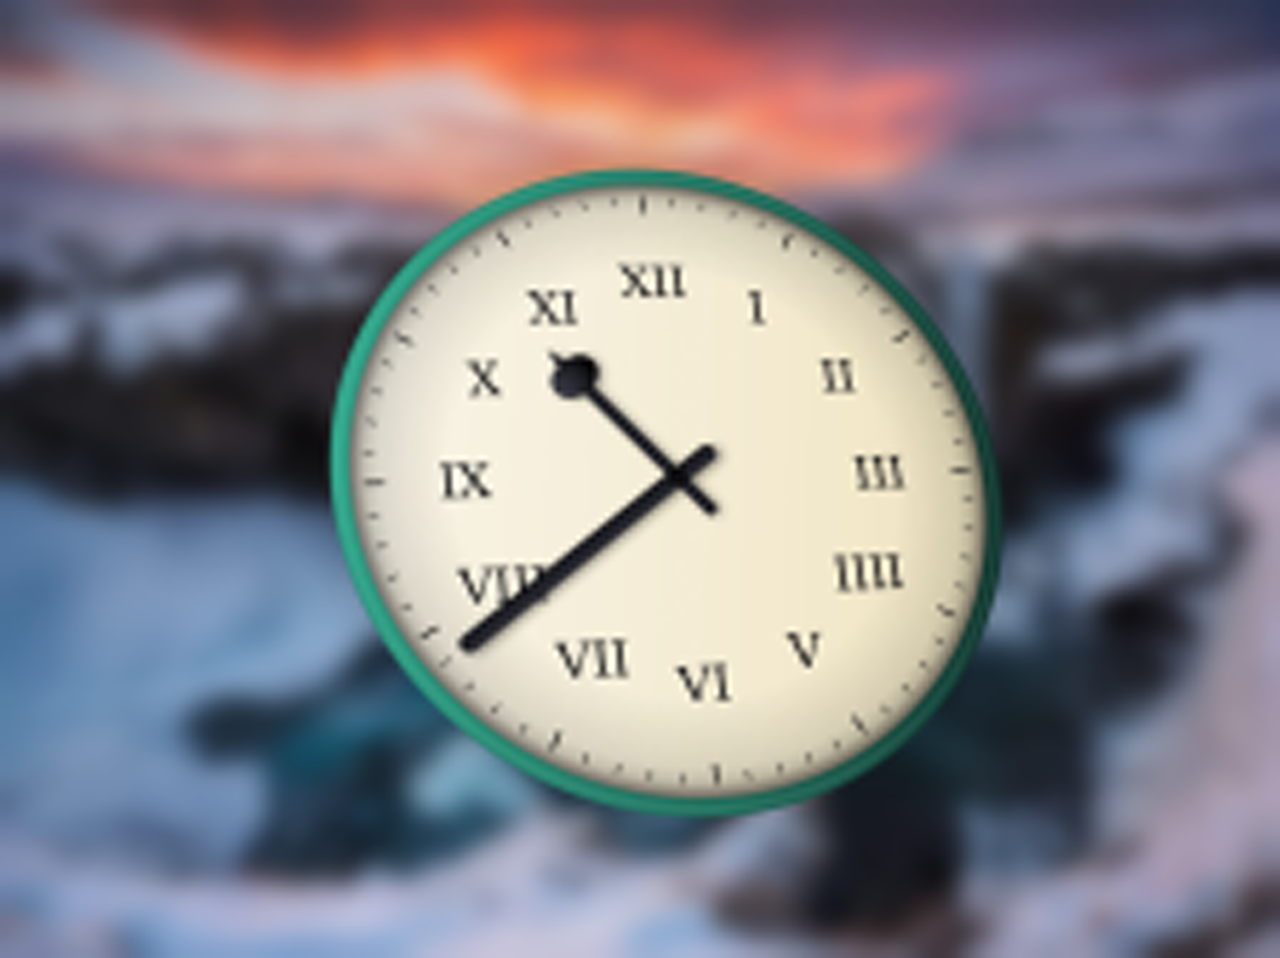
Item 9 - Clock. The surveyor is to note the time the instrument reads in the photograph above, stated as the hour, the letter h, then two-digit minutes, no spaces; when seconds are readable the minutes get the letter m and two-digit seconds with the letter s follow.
10h39
